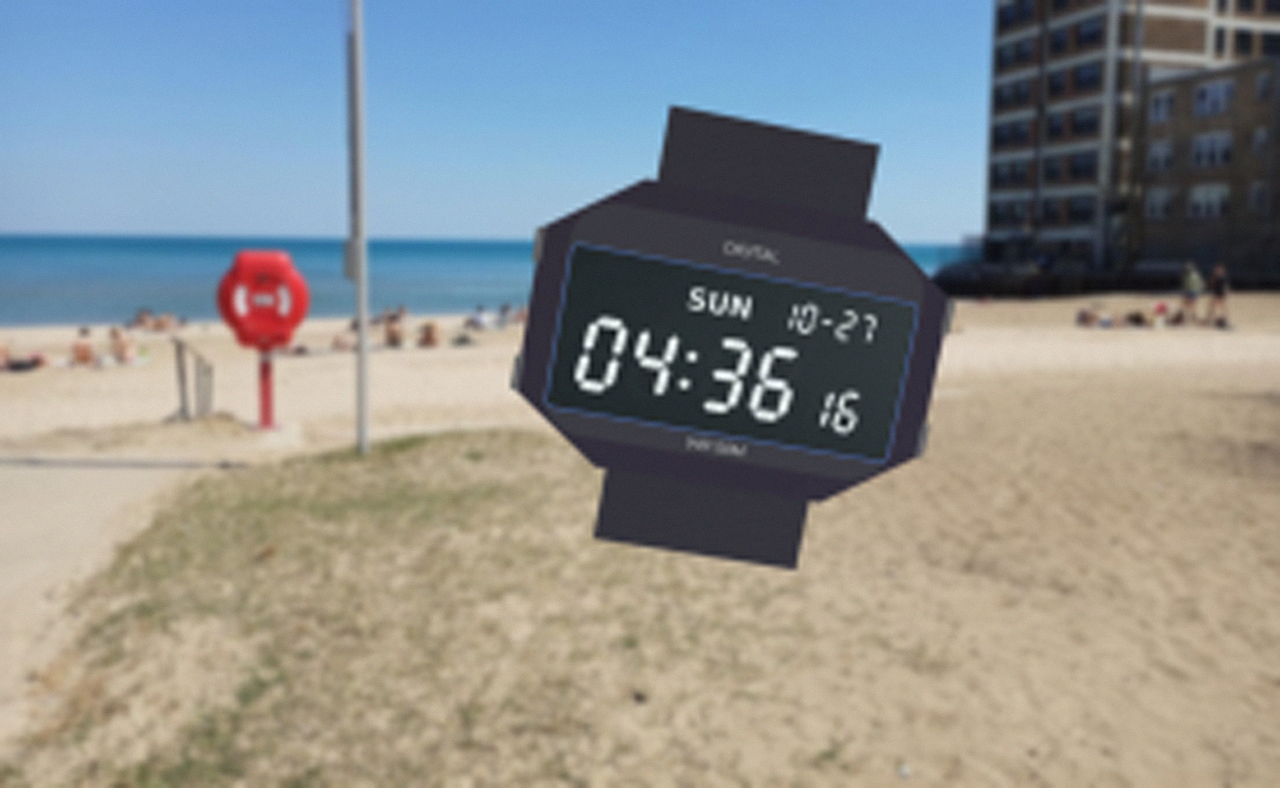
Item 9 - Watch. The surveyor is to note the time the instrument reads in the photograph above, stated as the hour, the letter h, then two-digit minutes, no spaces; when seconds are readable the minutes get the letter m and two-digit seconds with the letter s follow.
4h36m16s
